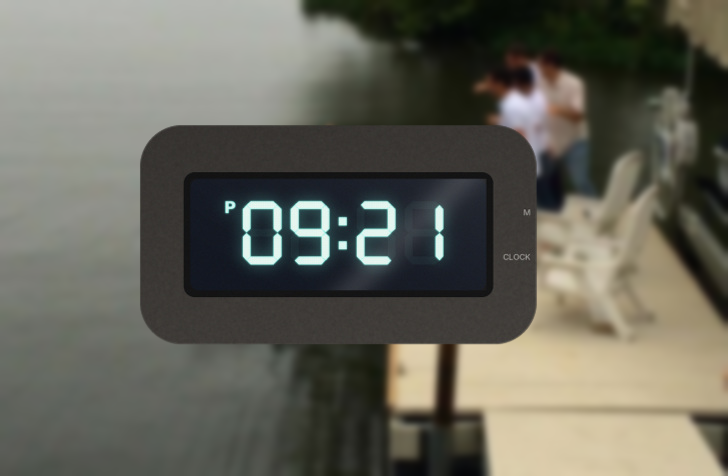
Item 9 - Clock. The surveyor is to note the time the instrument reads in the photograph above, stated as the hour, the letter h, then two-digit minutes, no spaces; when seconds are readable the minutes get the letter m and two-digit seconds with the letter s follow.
9h21
